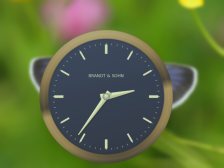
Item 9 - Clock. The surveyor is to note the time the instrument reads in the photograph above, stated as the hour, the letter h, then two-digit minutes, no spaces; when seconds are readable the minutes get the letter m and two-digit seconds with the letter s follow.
2h36
